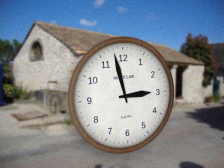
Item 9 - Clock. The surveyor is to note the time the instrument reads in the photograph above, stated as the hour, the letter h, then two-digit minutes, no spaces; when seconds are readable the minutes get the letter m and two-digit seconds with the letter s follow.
2h58
